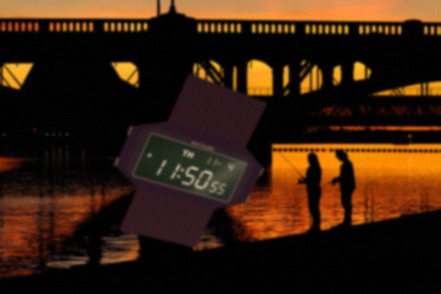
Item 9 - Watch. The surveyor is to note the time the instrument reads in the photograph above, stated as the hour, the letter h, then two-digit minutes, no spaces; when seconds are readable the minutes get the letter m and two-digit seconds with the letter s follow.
11h50
